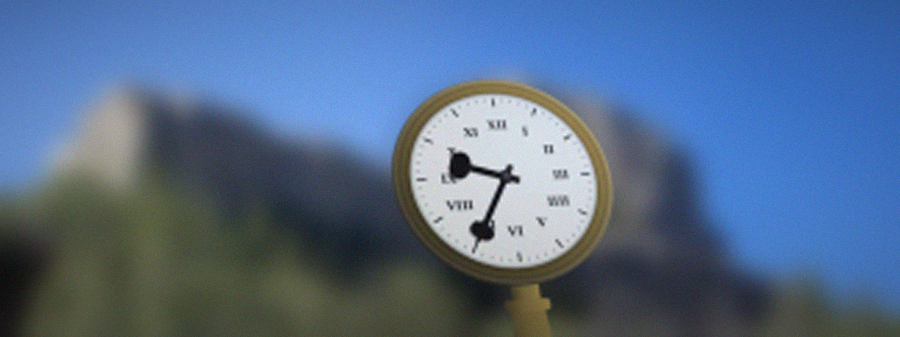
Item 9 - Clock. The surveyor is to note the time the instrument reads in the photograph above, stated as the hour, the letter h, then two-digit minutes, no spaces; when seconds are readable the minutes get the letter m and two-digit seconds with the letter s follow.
9h35
